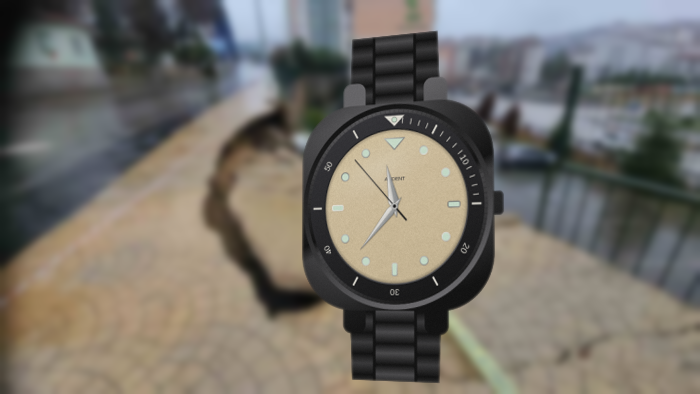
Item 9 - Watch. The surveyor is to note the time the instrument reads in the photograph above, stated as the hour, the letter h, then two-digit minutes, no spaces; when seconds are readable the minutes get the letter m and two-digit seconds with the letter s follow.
11h36m53s
